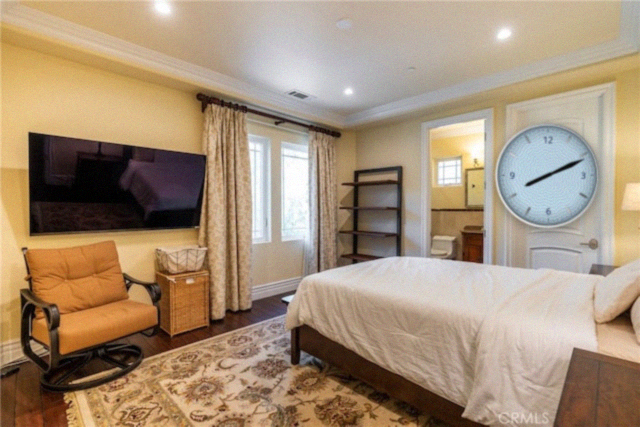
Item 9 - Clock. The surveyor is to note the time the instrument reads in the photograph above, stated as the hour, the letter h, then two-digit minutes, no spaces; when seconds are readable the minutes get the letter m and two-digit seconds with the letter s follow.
8h11
